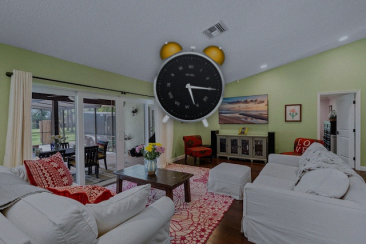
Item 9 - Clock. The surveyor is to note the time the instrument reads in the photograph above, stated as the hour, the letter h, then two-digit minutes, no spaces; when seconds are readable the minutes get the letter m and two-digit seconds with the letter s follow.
5h15
